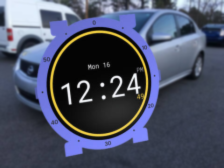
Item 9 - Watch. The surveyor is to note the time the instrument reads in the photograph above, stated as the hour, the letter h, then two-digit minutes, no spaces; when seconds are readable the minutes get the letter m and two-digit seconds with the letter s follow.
12h24
